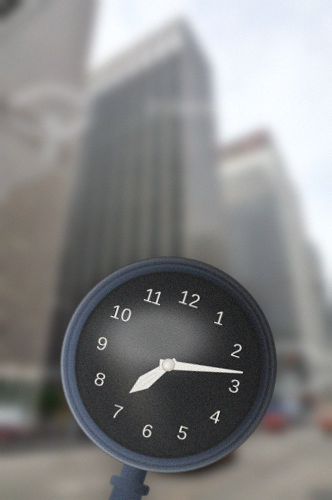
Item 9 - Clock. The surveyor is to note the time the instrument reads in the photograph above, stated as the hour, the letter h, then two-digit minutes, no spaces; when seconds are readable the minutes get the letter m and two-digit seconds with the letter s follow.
7h13
